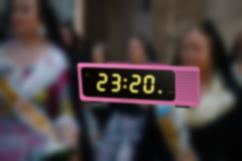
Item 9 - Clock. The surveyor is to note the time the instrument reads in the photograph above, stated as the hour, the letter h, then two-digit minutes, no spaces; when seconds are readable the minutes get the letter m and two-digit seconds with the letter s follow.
23h20
